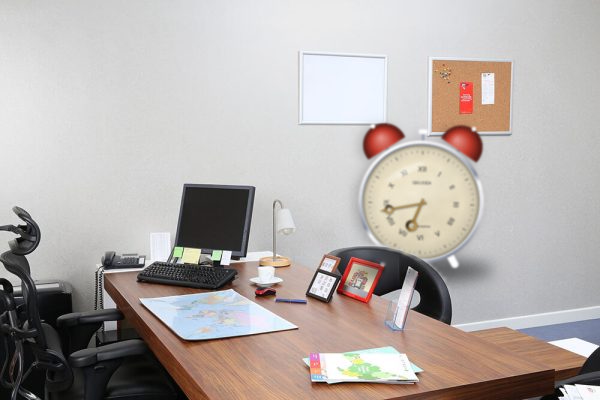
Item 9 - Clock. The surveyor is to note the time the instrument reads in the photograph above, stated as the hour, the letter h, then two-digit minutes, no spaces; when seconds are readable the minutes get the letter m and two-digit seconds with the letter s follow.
6h43
